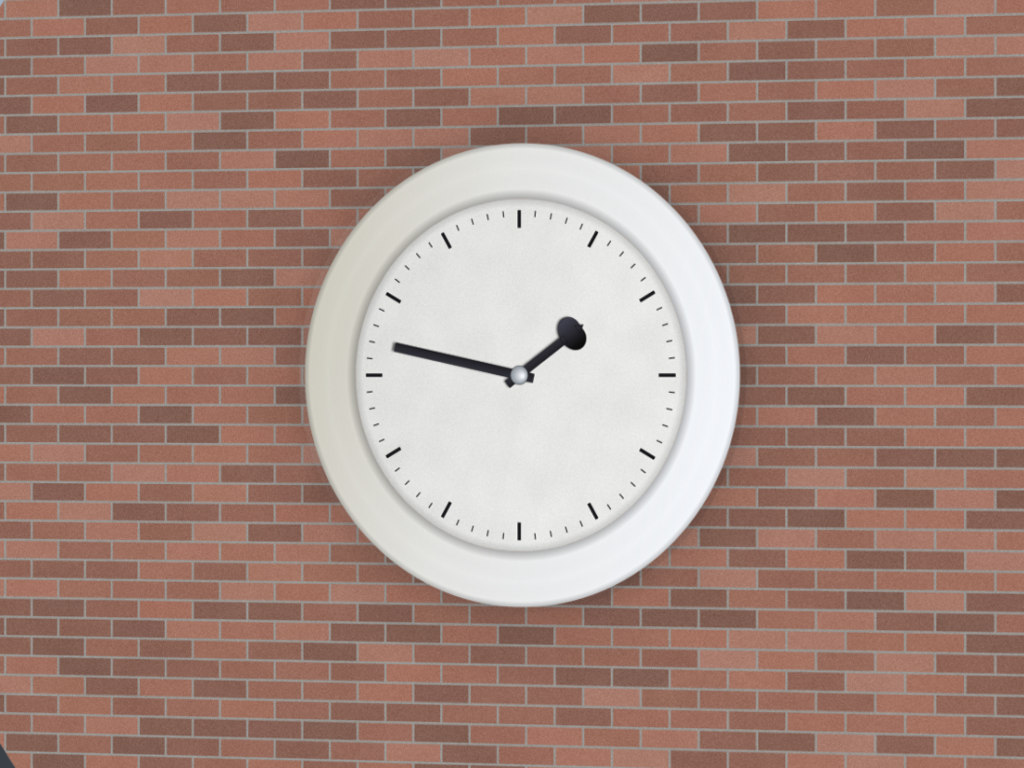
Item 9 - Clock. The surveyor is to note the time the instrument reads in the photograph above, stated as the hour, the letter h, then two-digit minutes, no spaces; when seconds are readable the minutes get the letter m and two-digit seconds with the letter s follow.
1h47
